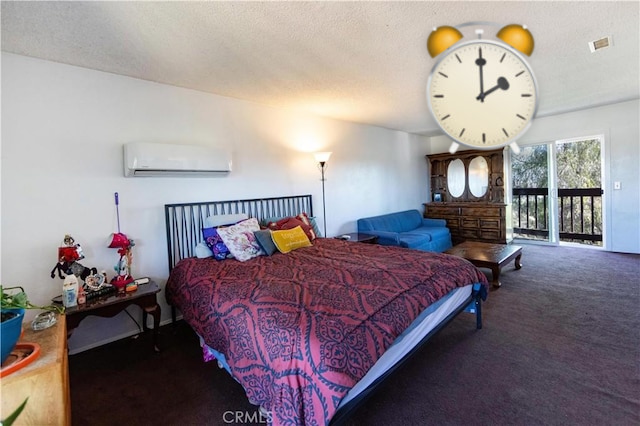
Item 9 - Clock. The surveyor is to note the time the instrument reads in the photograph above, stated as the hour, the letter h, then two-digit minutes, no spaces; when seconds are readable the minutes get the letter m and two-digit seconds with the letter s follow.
2h00
